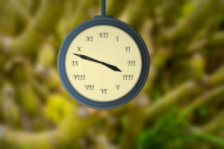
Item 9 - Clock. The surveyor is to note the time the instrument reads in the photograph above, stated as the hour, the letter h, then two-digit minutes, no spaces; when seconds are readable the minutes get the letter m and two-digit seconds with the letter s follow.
3h48
